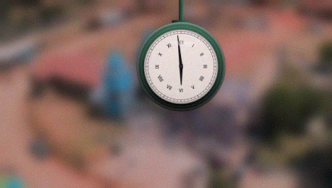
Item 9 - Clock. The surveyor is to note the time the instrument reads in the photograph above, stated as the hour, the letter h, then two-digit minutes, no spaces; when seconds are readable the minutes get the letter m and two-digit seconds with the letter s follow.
5h59
